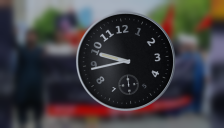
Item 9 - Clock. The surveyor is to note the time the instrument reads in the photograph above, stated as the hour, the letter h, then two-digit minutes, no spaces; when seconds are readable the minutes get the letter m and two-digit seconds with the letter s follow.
9h44
